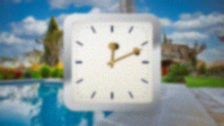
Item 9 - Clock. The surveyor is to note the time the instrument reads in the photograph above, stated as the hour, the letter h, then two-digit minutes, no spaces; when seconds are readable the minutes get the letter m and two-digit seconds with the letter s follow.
12h11
